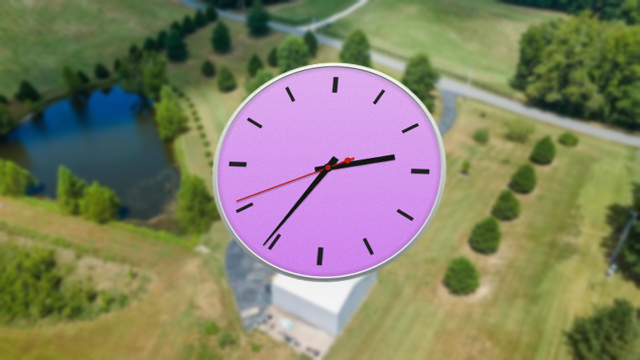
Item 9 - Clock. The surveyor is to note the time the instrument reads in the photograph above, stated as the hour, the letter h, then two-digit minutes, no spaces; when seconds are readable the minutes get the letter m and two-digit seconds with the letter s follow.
2h35m41s
